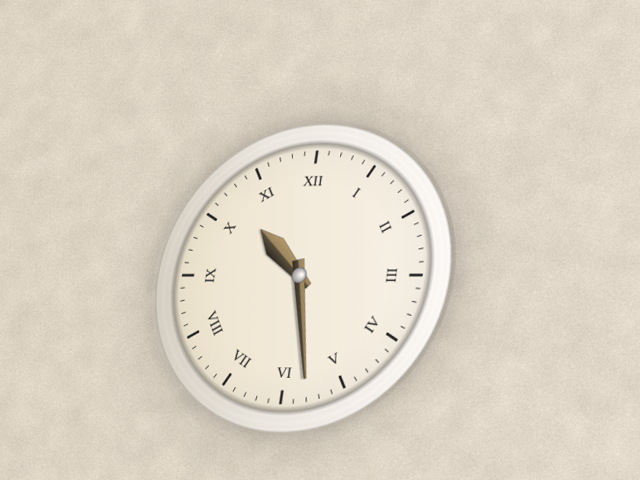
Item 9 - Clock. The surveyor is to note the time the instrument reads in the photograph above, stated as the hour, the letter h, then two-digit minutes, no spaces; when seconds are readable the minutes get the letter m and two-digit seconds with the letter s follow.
10h28
